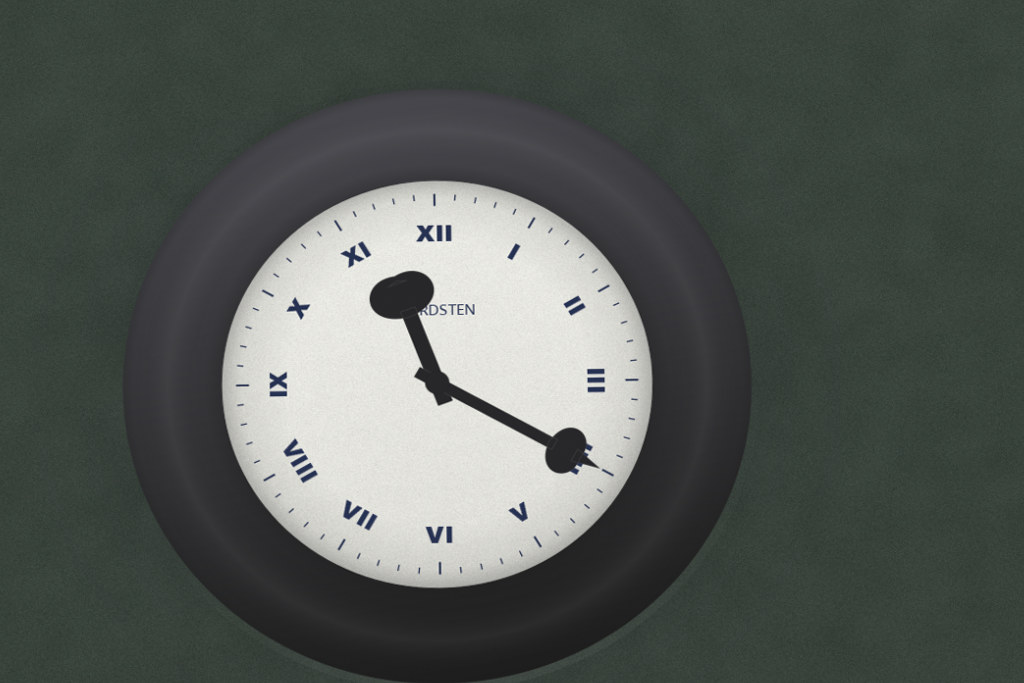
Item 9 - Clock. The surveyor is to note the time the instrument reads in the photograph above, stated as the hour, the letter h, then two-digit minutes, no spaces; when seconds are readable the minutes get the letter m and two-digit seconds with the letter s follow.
11h20
